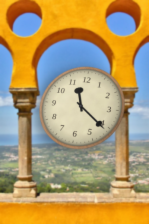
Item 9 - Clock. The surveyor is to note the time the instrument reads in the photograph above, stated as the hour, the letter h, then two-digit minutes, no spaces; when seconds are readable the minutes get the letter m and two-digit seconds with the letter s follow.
11h21
